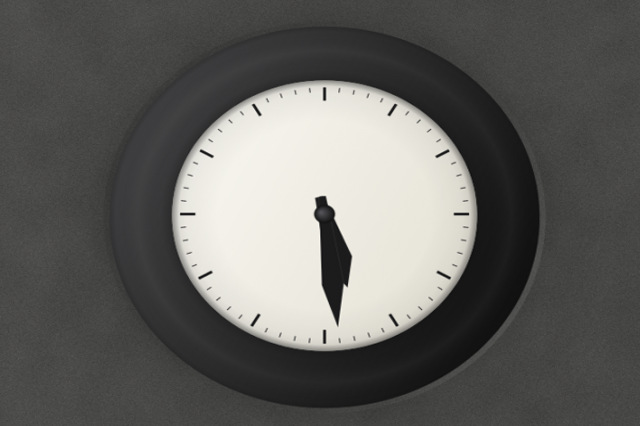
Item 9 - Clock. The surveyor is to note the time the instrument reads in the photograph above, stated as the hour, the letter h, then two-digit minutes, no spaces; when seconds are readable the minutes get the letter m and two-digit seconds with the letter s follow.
5h29
